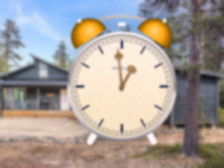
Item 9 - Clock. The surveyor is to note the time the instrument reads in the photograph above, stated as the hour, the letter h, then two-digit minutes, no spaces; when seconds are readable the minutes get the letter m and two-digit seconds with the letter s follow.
12h59
